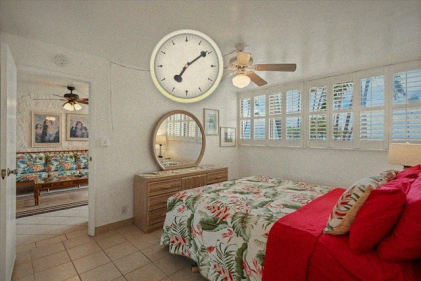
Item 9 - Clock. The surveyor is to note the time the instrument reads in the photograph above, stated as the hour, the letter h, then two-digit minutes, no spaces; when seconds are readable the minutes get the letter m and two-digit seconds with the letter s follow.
7h09
